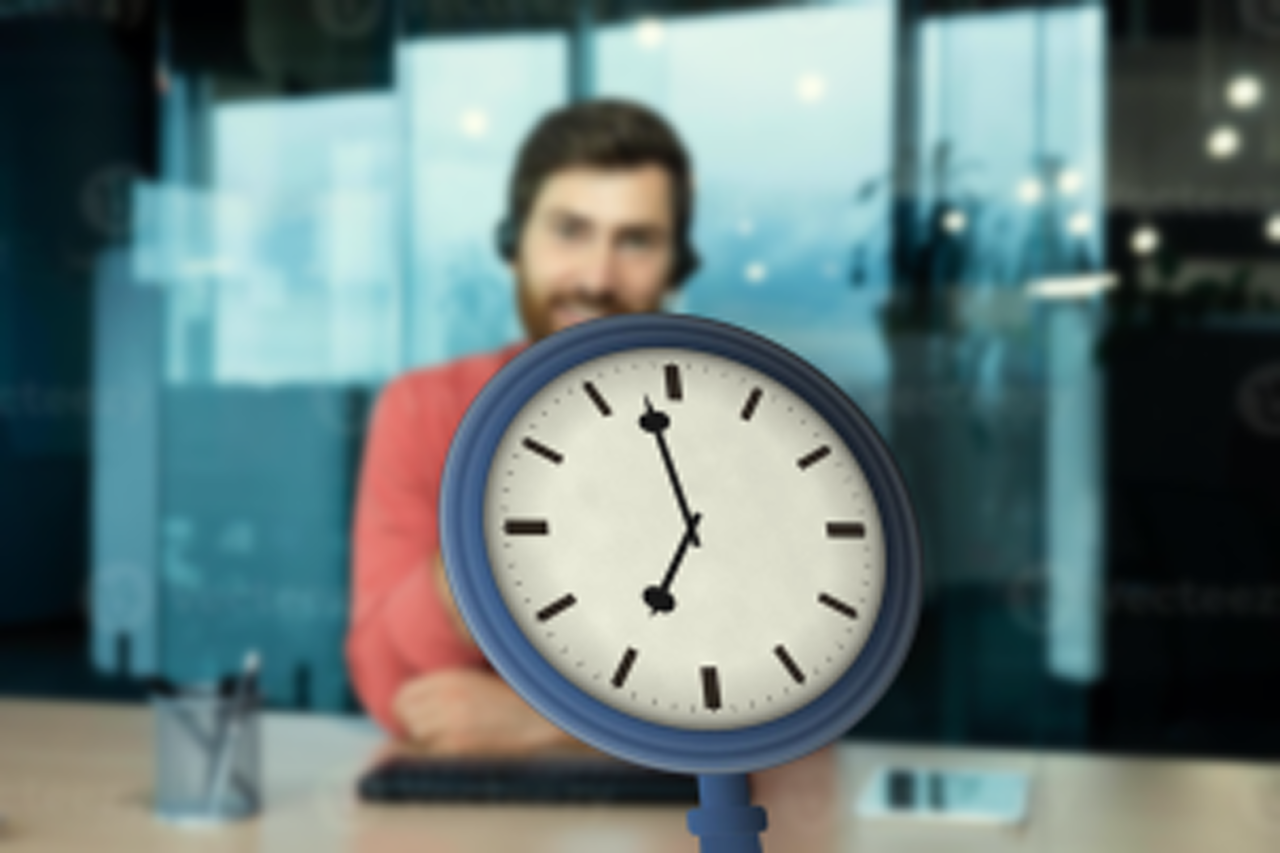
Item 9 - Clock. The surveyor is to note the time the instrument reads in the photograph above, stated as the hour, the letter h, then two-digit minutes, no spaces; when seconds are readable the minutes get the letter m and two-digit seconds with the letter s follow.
6h58
